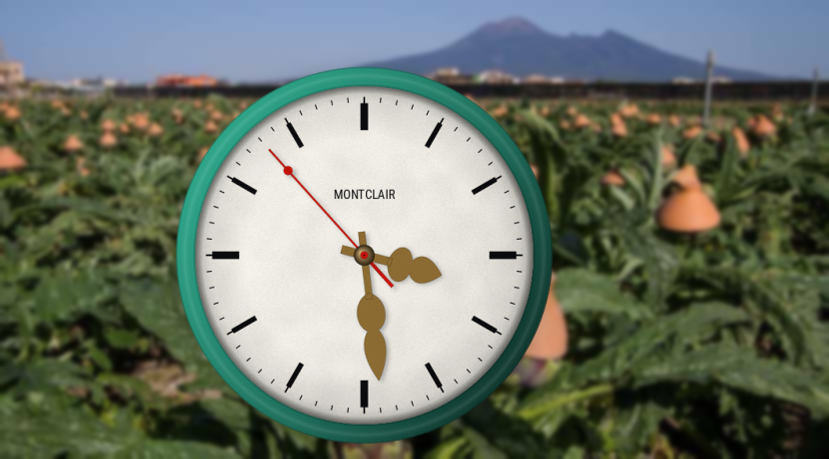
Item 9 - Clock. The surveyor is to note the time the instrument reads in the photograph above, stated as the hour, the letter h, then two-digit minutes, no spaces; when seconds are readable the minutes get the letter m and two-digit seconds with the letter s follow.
3h28m53s
